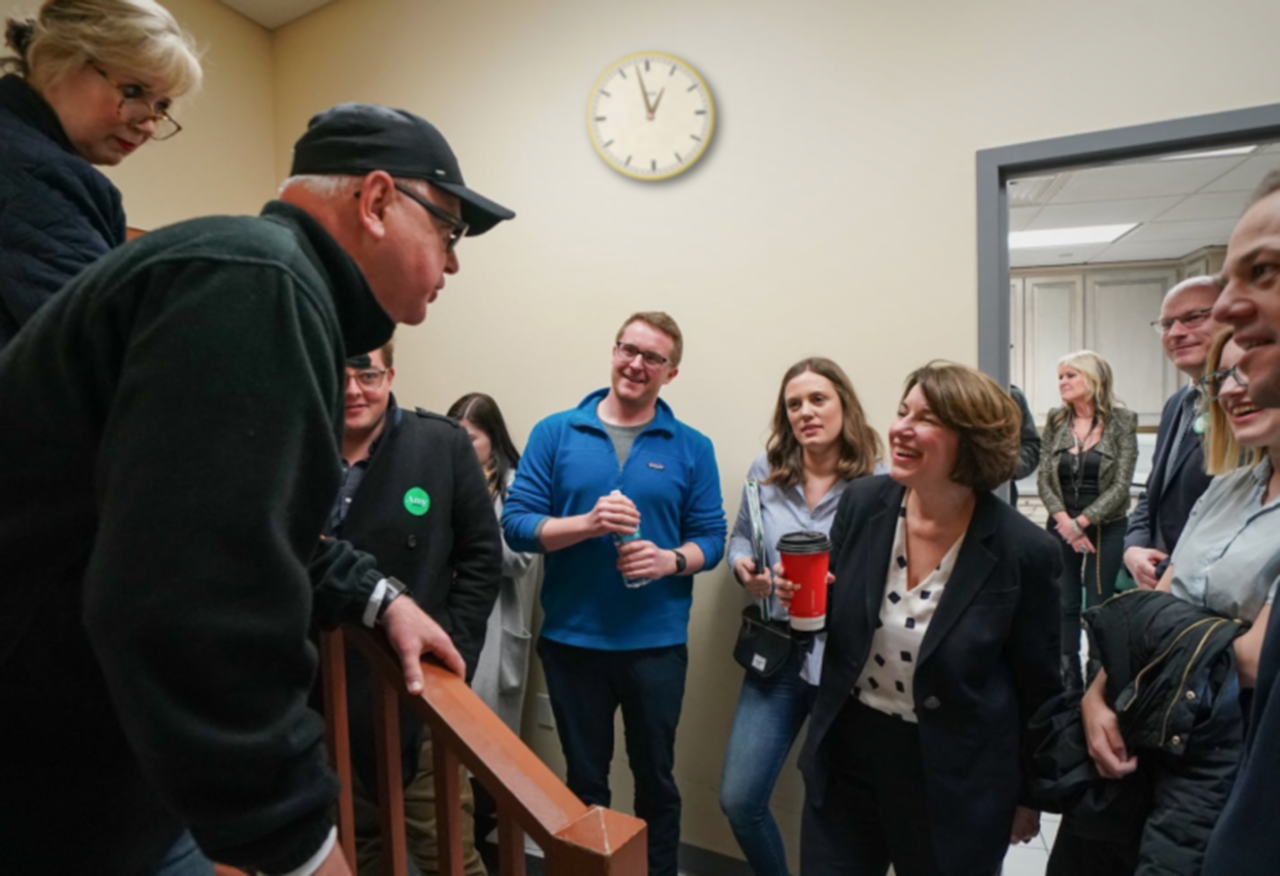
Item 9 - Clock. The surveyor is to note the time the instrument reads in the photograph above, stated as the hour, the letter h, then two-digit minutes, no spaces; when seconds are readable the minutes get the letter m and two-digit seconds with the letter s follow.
12h58
